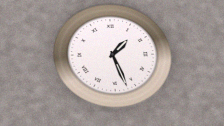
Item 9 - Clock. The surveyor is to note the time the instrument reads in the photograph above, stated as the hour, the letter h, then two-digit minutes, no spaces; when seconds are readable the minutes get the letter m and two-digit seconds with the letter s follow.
1h27
